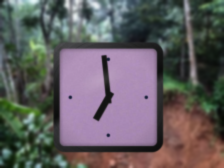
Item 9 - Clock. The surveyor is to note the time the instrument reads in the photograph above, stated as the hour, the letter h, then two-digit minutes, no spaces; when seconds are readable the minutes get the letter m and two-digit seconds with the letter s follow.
6h59
